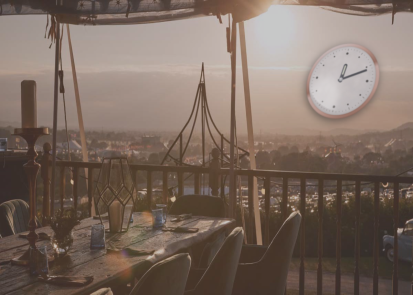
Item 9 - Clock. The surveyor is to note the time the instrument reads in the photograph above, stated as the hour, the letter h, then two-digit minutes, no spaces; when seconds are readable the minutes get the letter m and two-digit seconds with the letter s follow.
12h11
